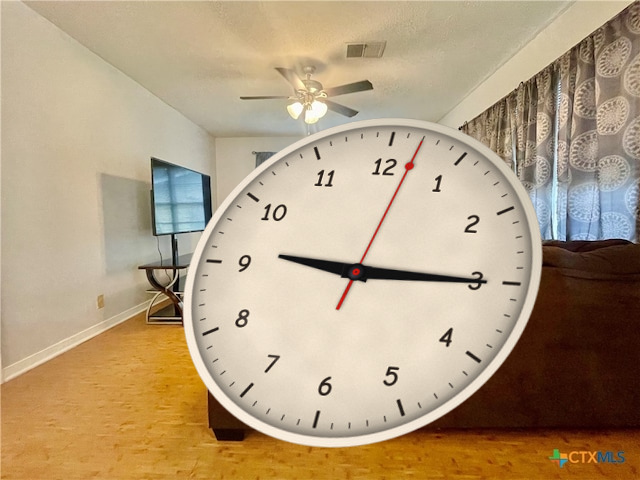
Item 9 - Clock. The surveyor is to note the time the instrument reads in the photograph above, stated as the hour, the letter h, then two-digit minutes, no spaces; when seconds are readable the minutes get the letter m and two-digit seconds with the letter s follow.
9h15m02s
